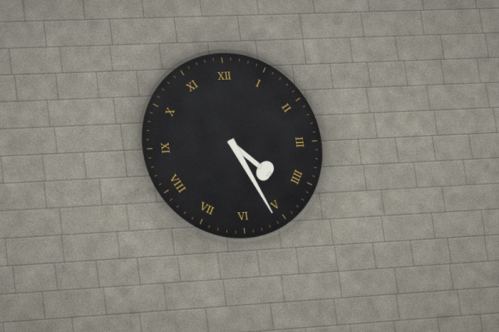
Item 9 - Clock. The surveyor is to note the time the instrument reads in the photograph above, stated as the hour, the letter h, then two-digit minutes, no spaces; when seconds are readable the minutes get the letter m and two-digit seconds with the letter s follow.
4h26
